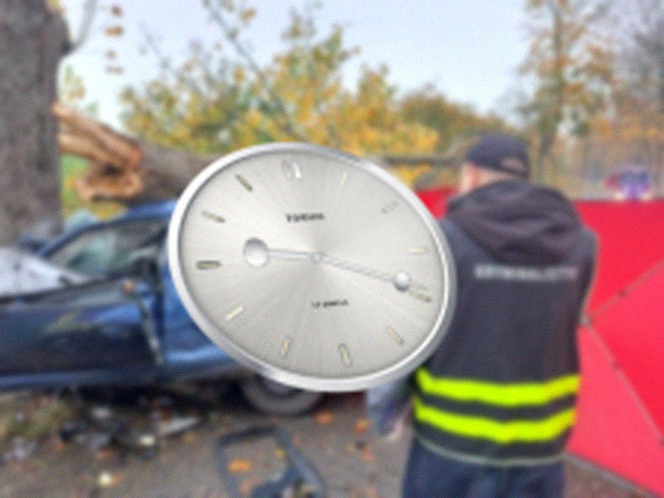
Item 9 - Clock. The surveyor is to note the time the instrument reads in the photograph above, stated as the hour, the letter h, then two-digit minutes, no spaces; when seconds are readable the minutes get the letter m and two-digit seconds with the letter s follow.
9h19
